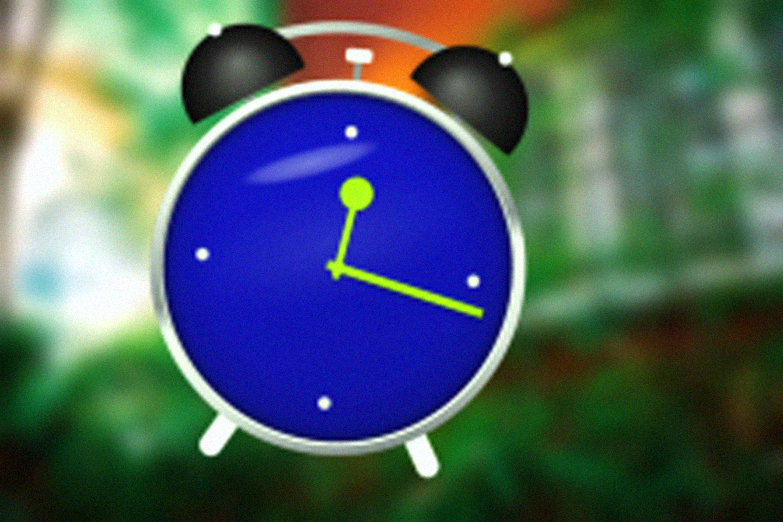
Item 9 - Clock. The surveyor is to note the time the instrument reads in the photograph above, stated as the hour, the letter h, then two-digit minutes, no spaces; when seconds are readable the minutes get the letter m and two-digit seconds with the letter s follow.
12h17
